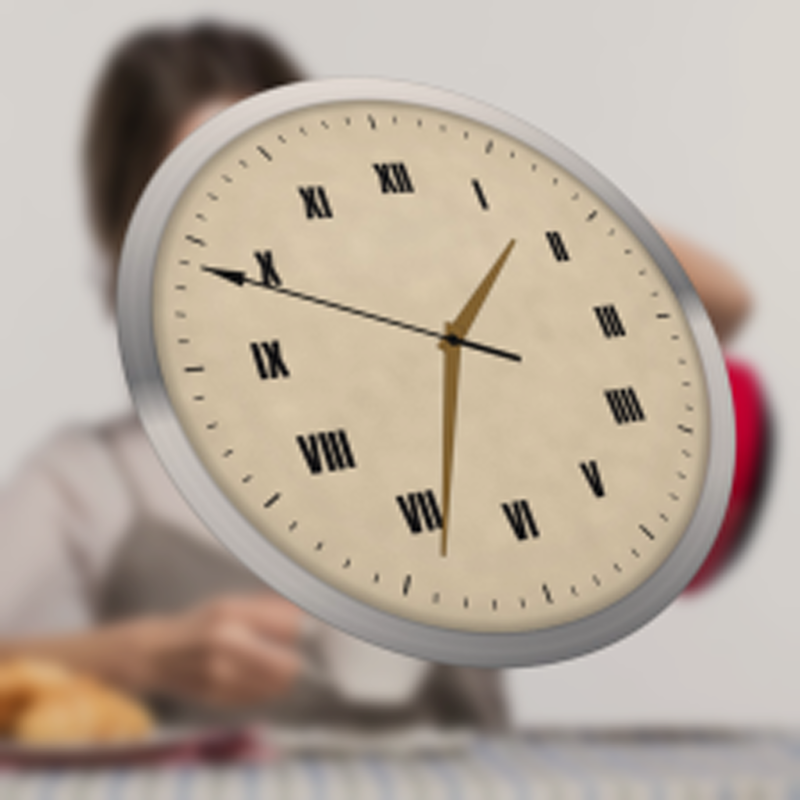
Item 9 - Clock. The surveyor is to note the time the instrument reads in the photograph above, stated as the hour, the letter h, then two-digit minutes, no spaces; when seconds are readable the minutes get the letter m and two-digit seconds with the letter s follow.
1h33m49s
